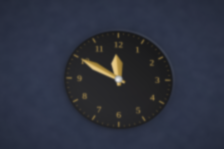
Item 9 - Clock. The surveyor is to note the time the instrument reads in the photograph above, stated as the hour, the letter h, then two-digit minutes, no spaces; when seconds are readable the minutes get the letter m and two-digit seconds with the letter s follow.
11h50
